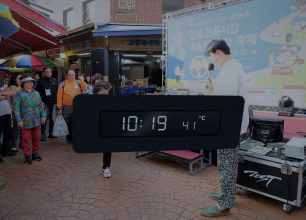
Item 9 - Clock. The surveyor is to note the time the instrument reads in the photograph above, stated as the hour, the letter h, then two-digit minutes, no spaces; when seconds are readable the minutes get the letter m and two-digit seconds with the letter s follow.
10h19
